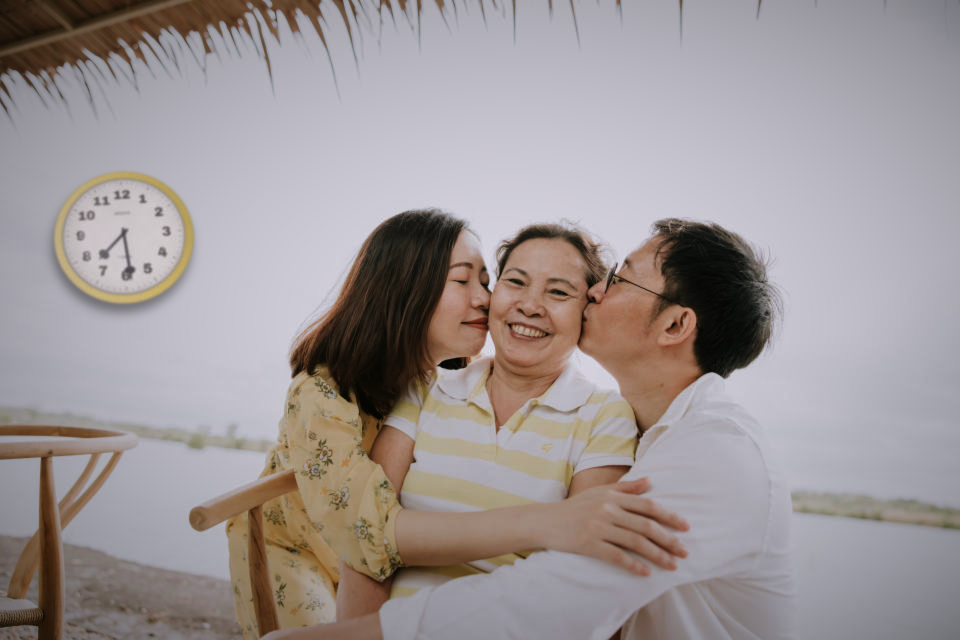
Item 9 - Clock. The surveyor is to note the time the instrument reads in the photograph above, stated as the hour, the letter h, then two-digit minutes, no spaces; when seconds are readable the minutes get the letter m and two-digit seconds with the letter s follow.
7h29
